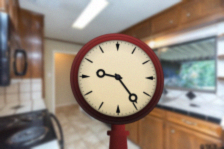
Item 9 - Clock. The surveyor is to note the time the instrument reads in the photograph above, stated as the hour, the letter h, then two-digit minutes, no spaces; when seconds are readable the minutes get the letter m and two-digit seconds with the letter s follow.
9h24
